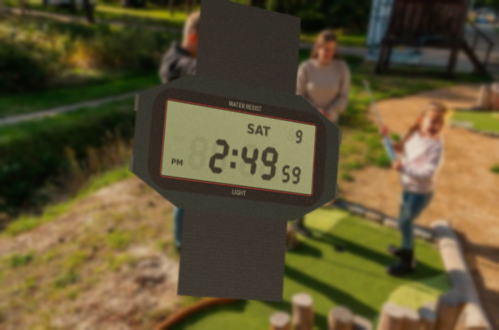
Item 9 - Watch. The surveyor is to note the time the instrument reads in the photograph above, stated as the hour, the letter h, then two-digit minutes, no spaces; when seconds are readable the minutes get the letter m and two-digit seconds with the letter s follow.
2h49m59s
